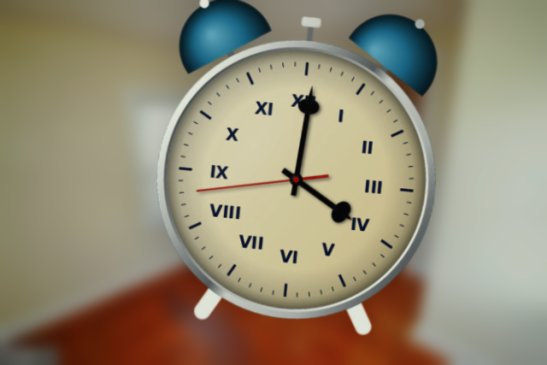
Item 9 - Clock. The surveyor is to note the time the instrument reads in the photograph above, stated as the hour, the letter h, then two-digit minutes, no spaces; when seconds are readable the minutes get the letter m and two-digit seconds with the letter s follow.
4h00m43s
